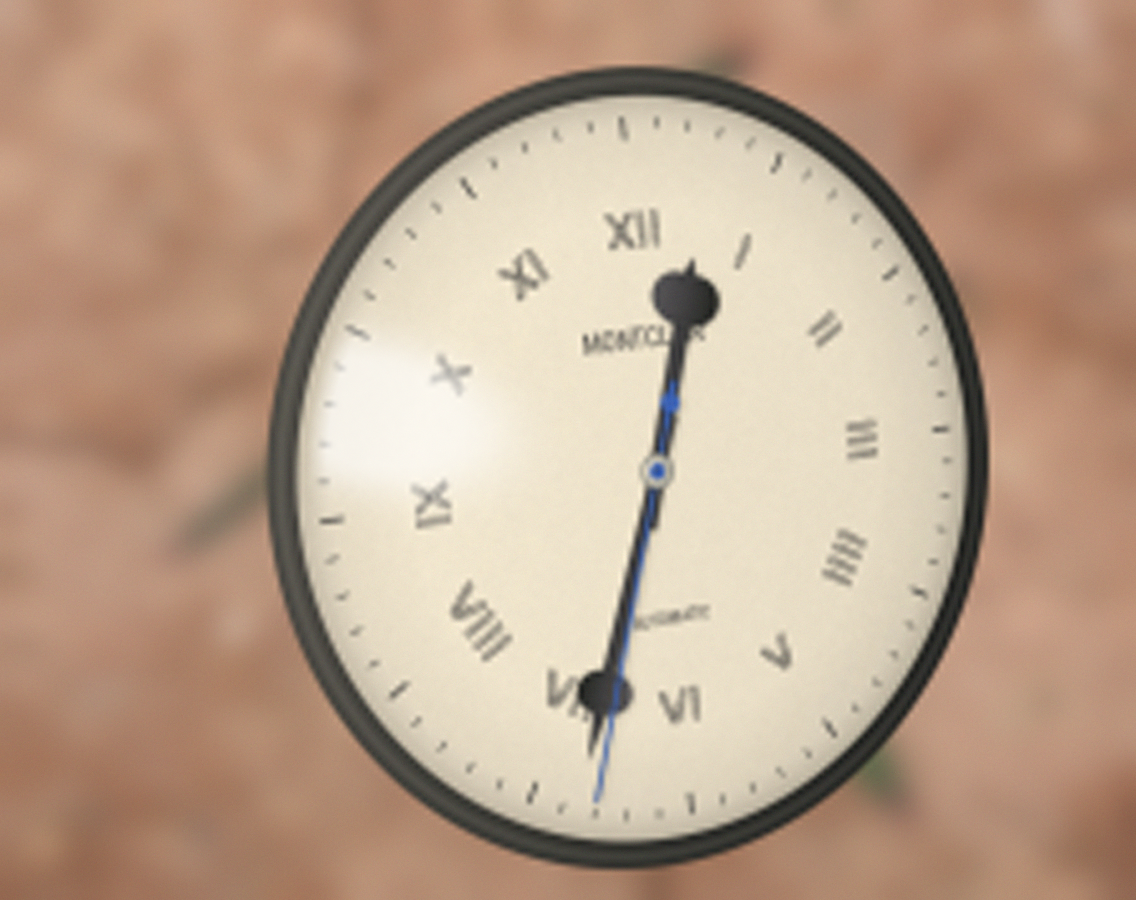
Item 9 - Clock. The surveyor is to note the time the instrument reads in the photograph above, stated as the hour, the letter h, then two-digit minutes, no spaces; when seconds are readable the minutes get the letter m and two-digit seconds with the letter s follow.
12h33m33s
